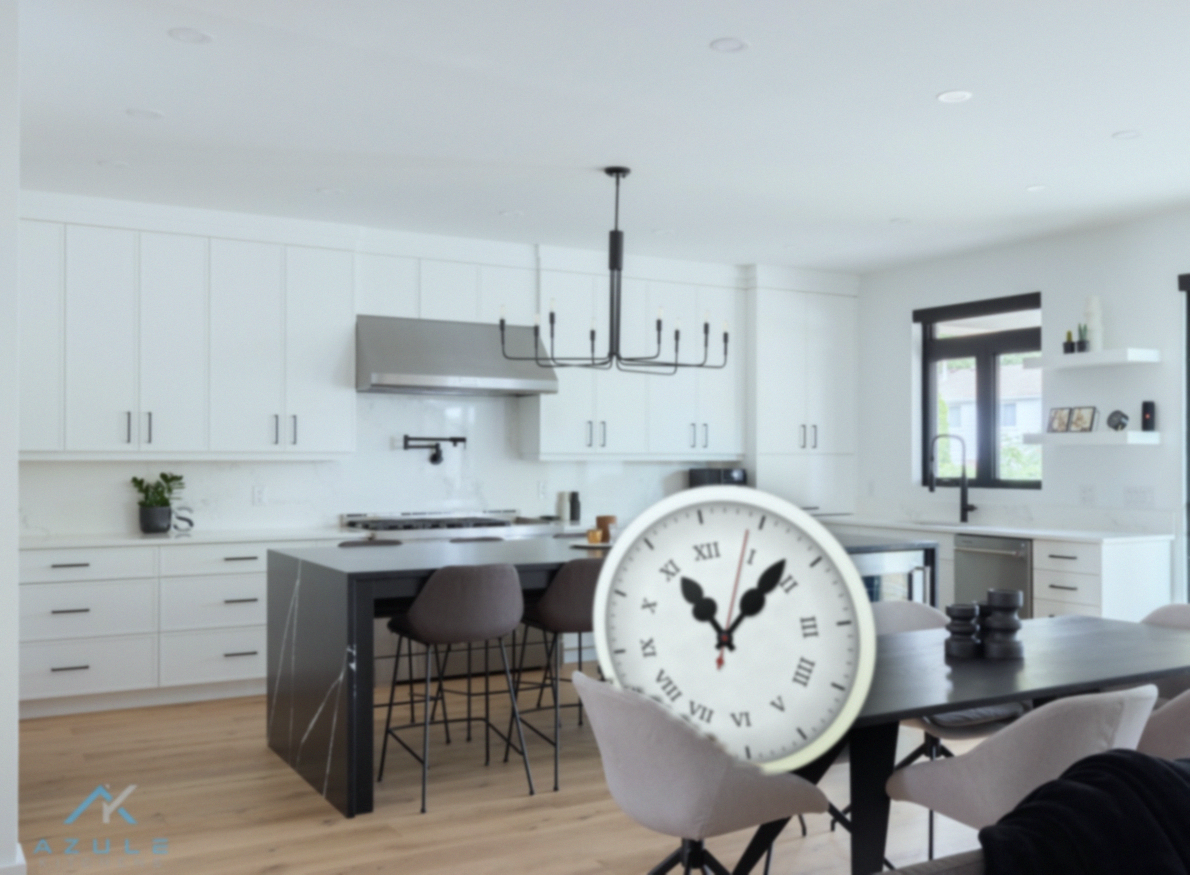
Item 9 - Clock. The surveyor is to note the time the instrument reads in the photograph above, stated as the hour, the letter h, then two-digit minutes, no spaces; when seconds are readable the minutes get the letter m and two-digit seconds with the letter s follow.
11h08m04s
